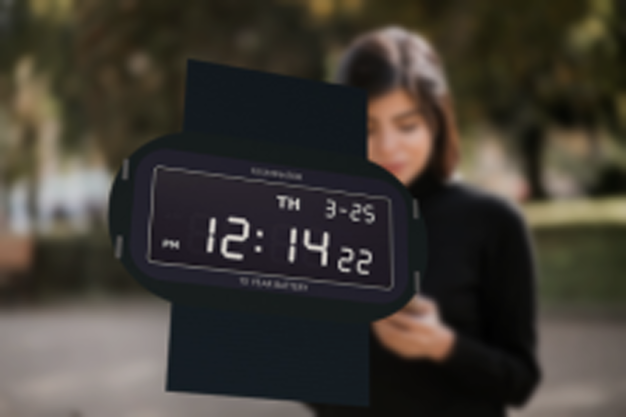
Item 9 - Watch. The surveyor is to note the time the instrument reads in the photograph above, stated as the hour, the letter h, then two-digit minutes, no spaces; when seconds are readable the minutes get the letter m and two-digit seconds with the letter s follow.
12h14m22s
